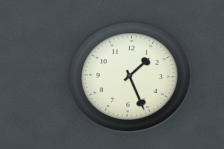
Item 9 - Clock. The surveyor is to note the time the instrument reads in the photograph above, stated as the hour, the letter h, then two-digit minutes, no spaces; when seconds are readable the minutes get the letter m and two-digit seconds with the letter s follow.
1h26
